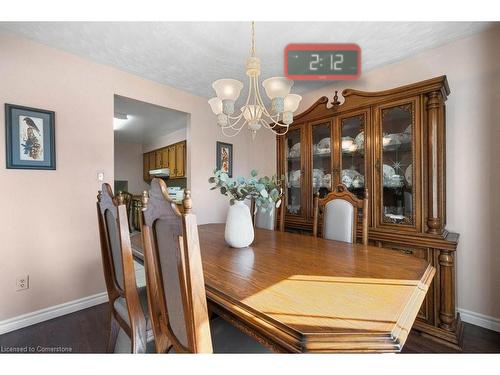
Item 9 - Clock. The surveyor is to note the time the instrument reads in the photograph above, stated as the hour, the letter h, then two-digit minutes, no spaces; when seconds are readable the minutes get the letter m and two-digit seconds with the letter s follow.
2h12
